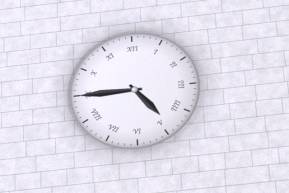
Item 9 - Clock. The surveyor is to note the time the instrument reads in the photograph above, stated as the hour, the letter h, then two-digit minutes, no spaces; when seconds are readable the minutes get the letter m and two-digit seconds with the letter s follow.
4h45
